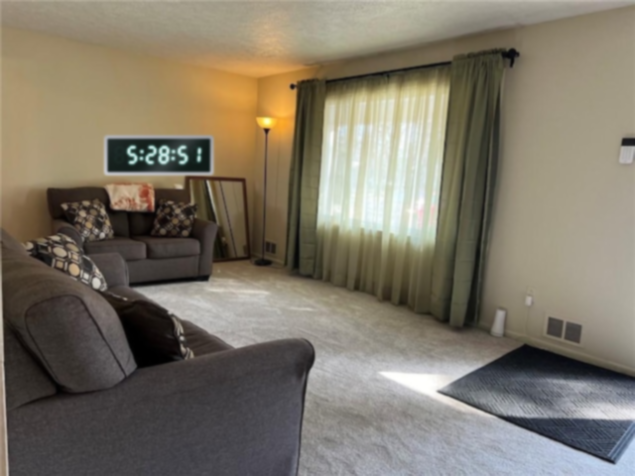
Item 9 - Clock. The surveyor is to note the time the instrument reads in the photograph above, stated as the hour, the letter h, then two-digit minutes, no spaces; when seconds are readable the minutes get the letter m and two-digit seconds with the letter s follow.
5h28m51s
